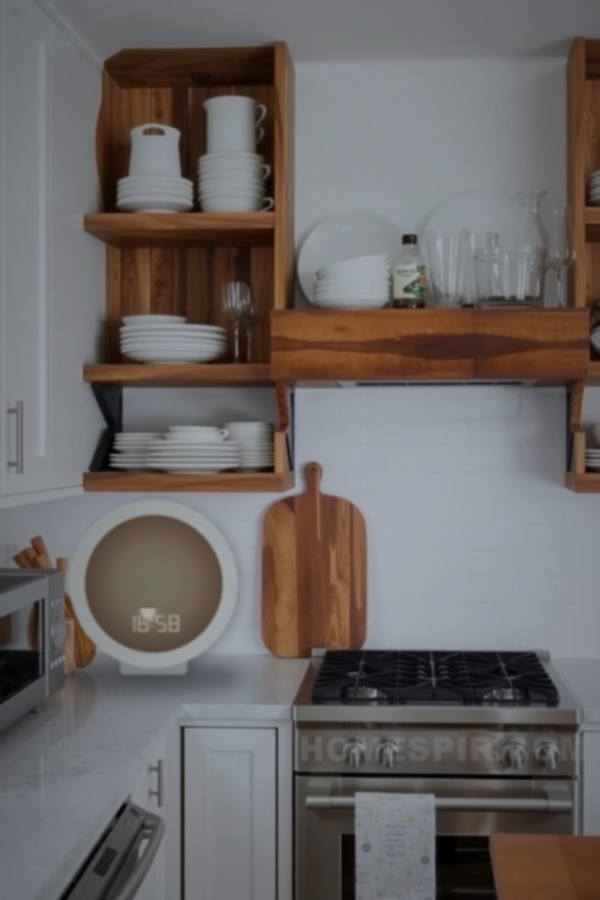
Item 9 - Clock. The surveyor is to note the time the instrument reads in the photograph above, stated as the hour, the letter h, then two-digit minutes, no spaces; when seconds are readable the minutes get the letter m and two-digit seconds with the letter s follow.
16h58
